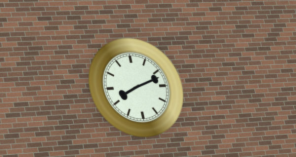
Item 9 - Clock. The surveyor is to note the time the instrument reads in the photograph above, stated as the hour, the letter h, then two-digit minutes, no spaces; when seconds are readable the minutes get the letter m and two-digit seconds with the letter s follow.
8h12
